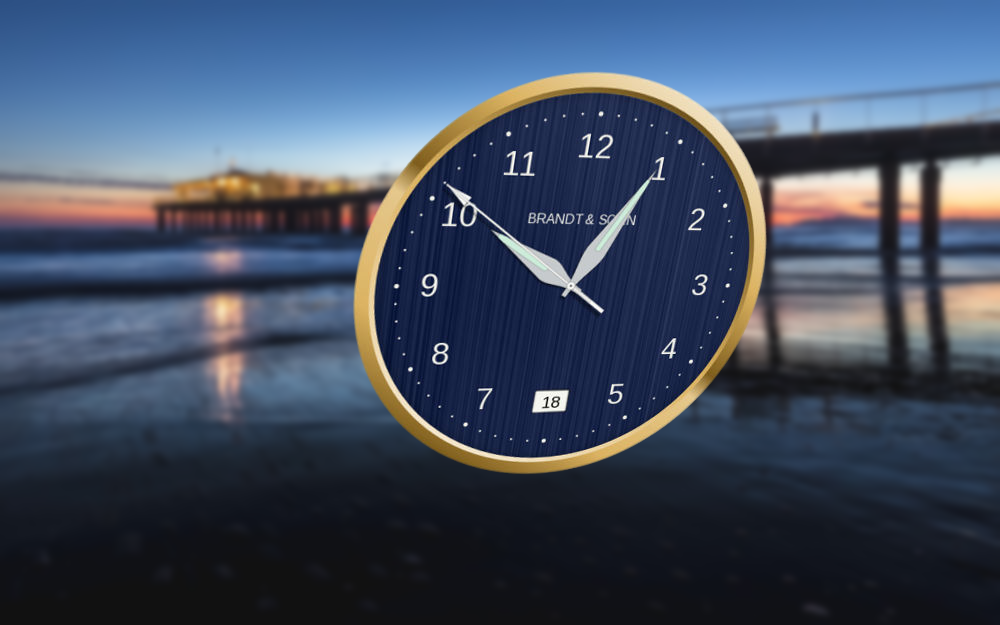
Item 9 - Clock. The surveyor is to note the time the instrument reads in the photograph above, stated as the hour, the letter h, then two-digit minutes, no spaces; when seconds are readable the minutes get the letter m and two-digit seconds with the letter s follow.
10h04m51s
